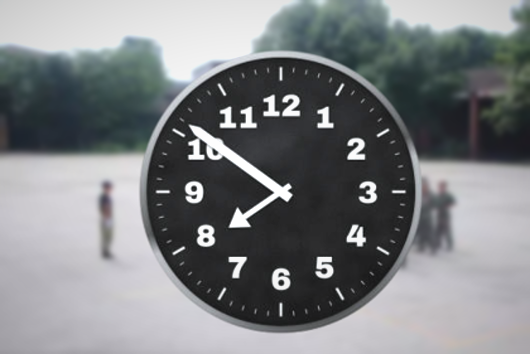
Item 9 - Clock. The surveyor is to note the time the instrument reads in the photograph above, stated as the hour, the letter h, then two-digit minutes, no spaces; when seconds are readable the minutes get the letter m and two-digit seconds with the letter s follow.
7h51
